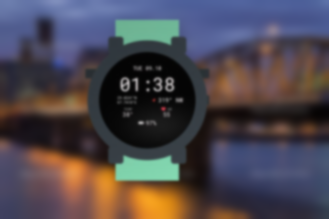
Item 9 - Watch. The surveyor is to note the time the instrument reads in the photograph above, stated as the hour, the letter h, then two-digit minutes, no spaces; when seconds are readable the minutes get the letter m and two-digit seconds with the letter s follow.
1h38
